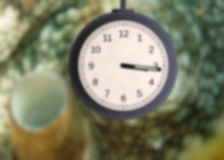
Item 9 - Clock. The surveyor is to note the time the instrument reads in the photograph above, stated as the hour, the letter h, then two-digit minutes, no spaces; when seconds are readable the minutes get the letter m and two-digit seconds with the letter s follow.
3h16
